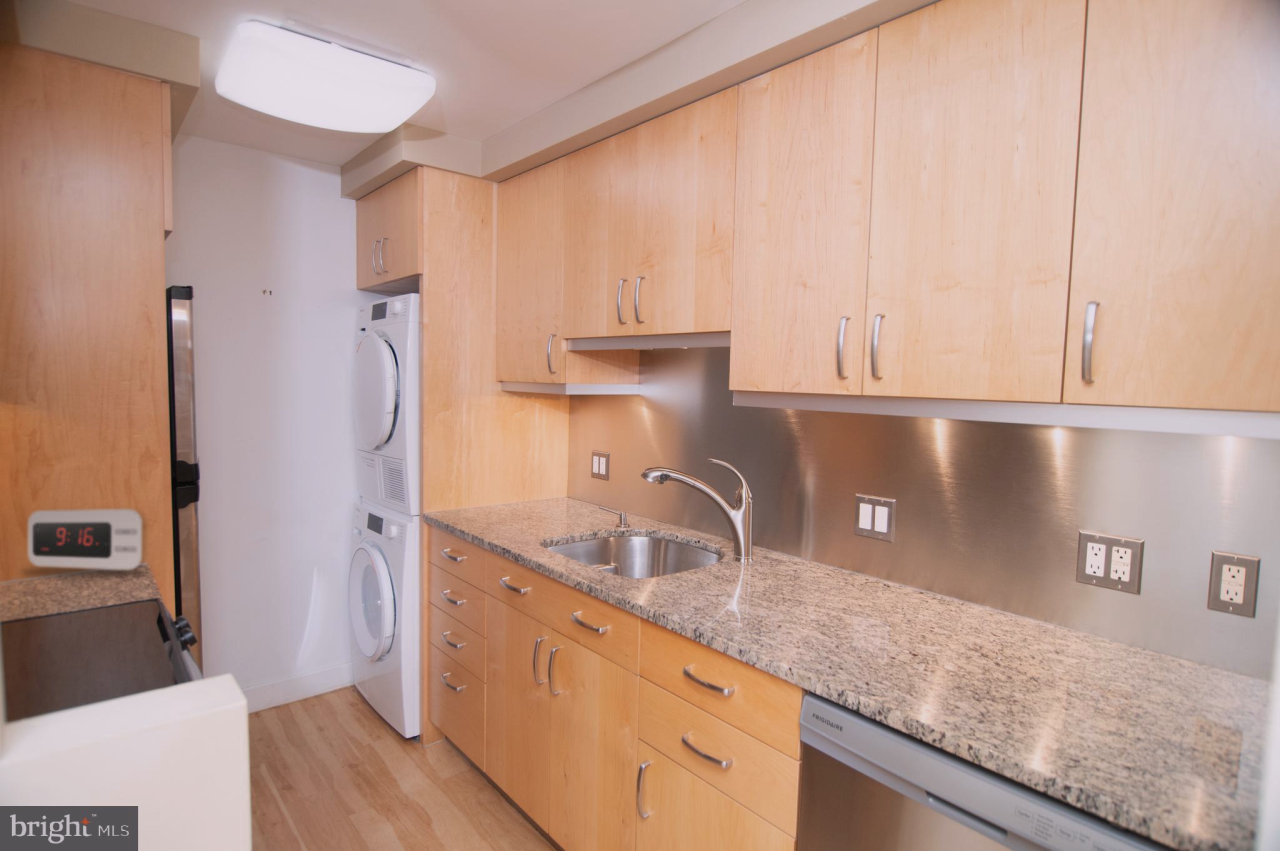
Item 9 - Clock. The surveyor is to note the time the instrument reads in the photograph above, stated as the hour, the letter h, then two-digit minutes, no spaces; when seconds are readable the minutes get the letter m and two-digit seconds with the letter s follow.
9h16
